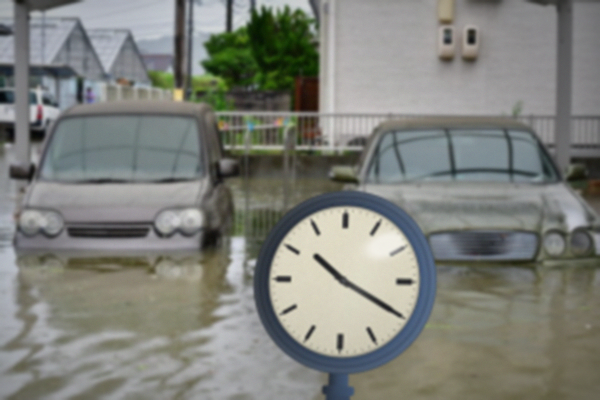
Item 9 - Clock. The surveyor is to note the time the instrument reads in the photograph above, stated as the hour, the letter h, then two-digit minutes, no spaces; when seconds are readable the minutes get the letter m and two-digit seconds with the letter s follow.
10h20
